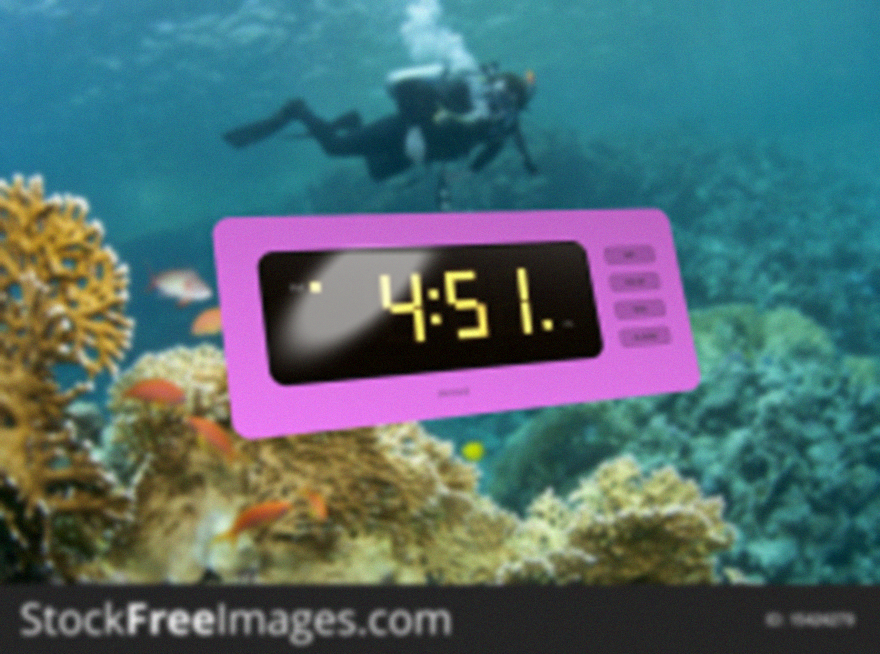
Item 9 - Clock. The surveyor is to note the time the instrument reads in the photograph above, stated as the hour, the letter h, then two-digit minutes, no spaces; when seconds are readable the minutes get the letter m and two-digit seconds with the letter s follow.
4h51
